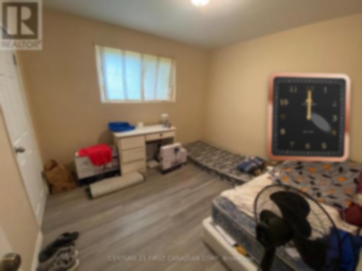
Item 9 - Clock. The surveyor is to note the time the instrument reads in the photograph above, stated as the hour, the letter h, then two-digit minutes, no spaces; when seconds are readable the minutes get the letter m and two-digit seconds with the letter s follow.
12h00
